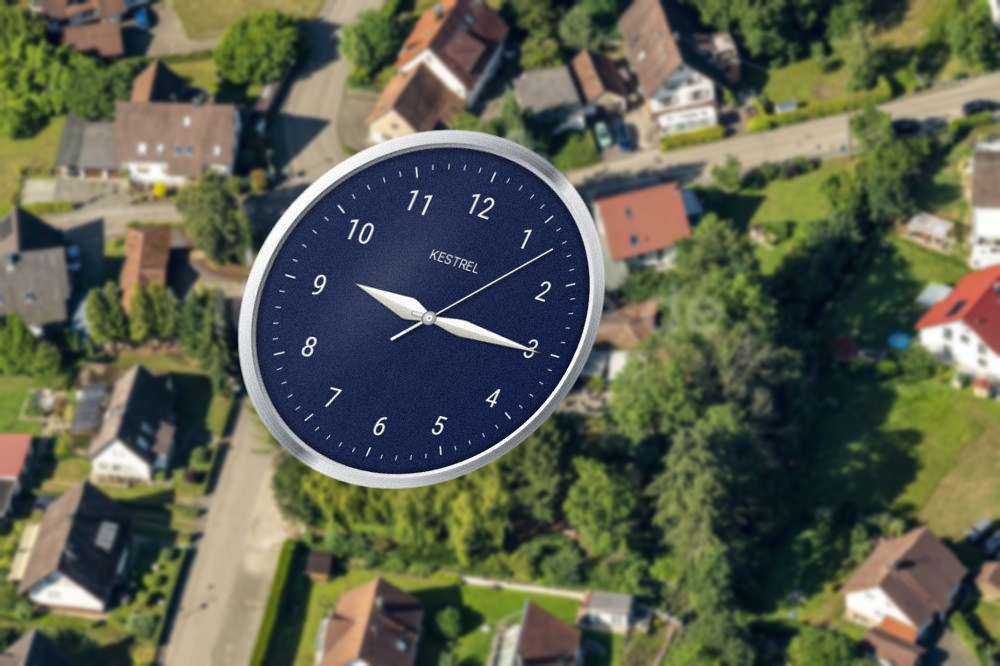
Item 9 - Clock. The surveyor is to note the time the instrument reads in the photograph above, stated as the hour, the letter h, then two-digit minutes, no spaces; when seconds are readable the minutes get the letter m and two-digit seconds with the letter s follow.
9h15m07s
